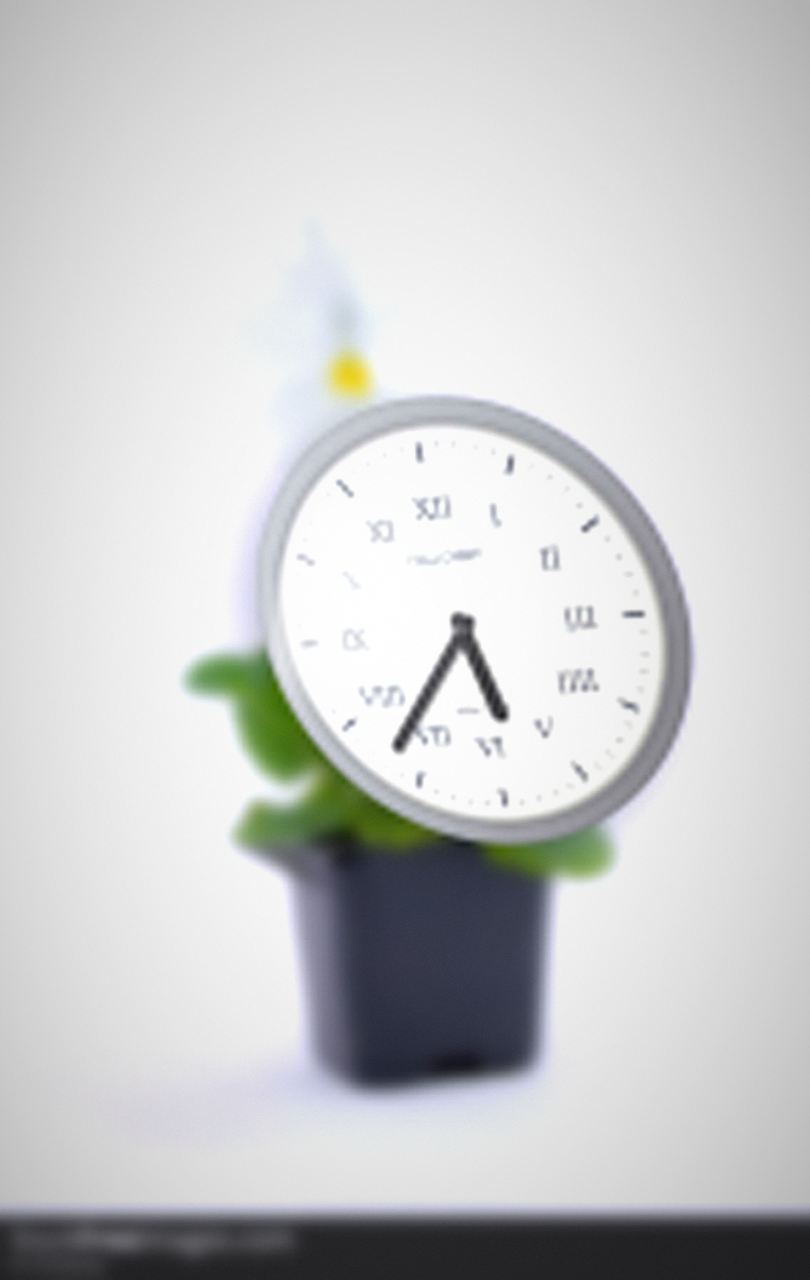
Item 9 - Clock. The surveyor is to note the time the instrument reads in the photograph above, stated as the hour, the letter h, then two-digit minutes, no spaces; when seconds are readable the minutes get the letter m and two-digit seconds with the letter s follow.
5h37
